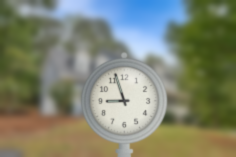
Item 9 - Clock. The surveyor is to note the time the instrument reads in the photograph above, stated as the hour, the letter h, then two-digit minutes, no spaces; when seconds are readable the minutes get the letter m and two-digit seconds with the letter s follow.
8h57
